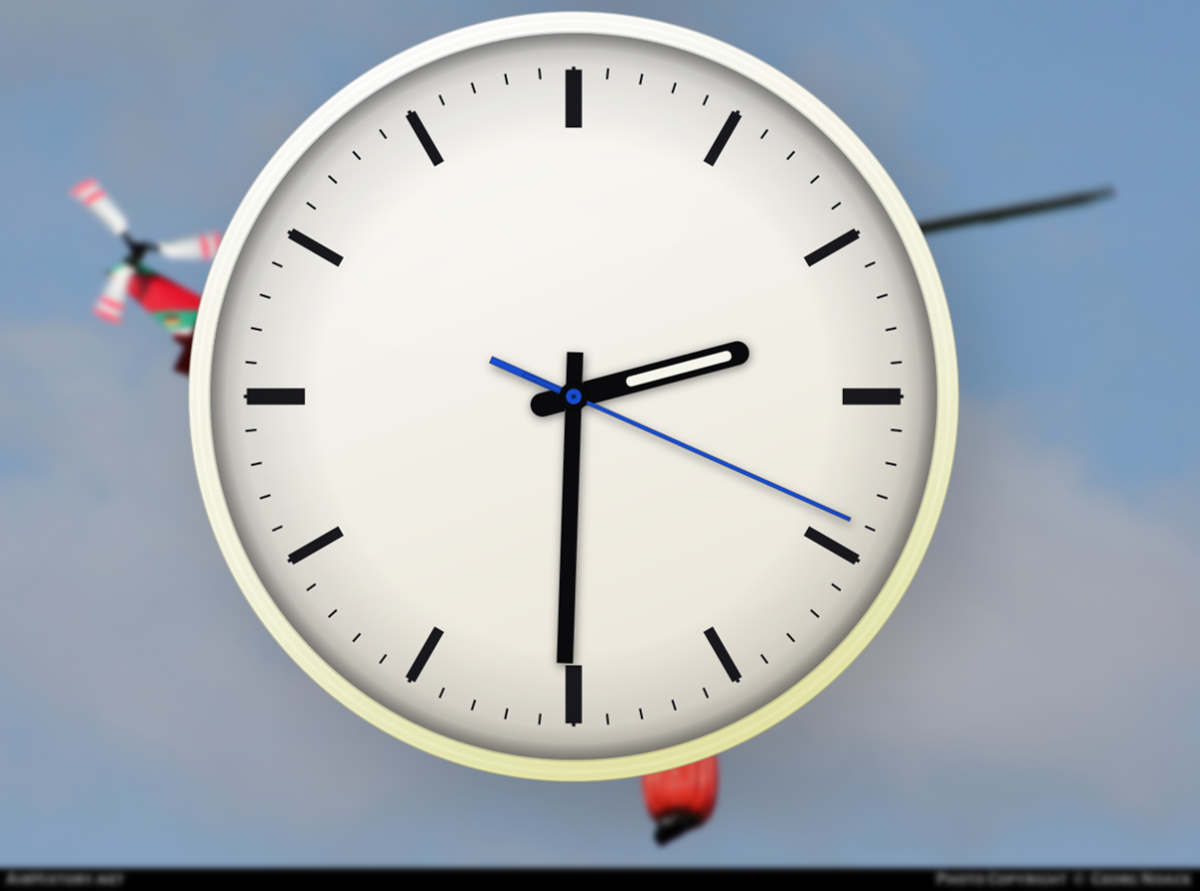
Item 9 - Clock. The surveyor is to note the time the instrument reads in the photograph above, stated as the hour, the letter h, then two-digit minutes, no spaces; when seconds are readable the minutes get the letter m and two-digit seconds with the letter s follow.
2h30m19s
